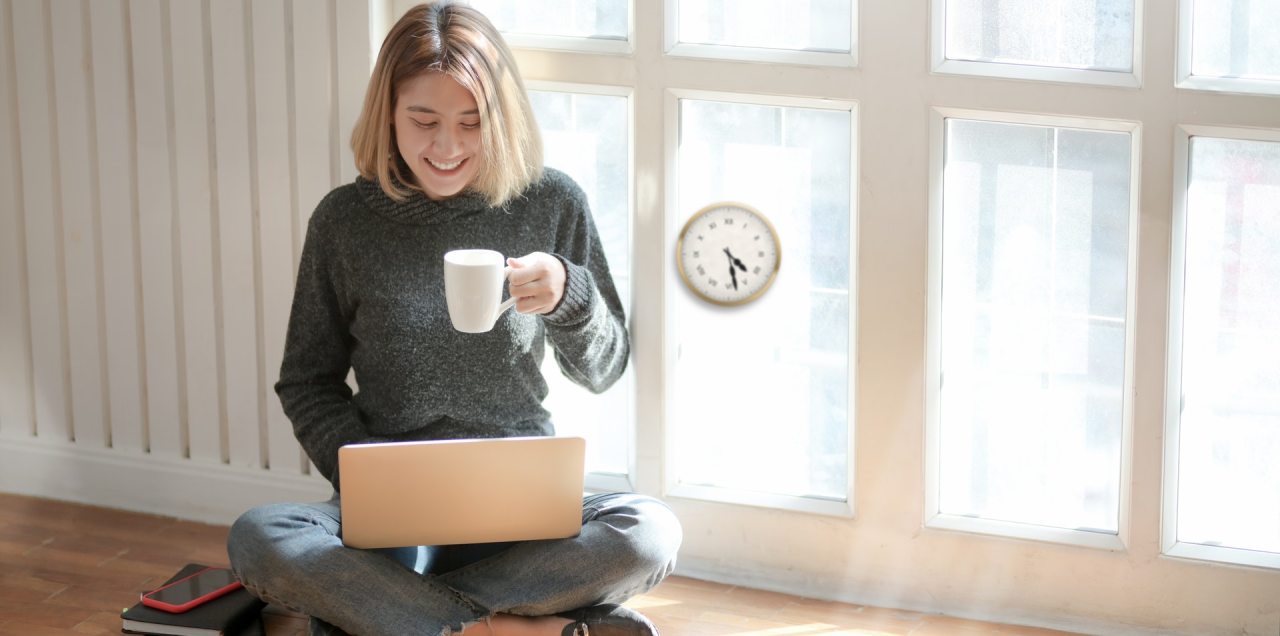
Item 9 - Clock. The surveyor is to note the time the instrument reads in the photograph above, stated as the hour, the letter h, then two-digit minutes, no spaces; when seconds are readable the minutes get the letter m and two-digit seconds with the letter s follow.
4h28
